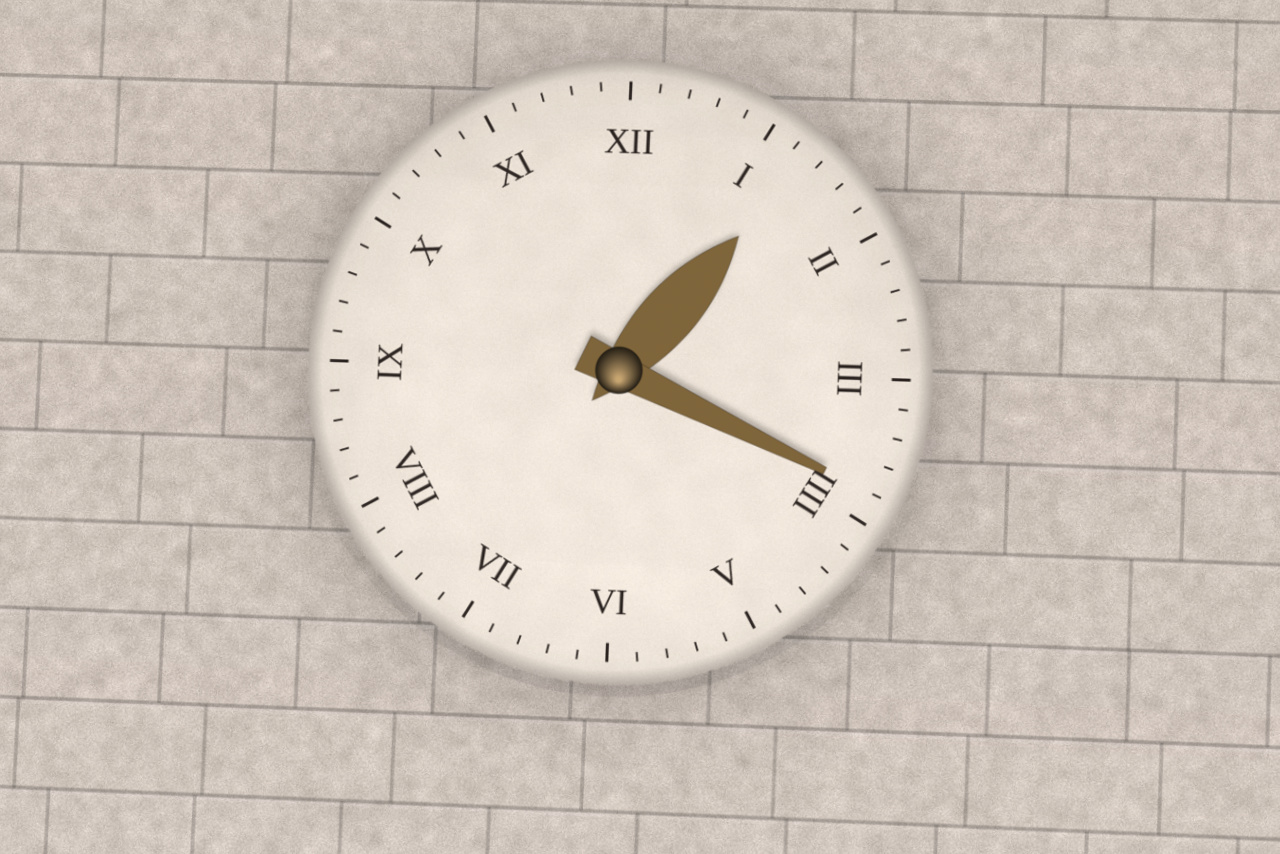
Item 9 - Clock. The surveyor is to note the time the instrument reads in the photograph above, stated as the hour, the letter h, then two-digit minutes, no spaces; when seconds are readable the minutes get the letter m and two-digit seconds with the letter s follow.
1h19
